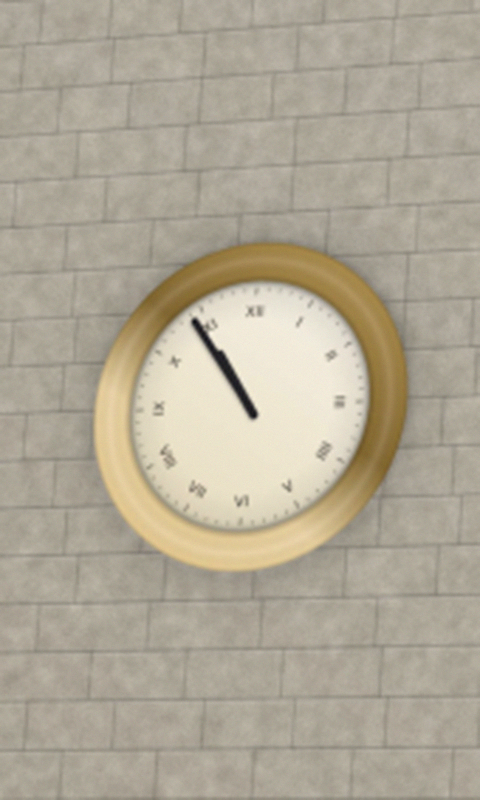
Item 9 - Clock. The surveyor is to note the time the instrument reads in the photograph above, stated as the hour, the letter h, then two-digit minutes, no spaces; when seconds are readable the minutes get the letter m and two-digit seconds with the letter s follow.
10h54
